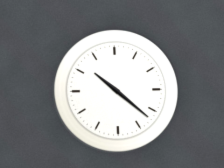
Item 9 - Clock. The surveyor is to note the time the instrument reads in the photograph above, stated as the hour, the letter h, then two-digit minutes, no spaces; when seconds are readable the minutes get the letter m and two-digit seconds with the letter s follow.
10h22
